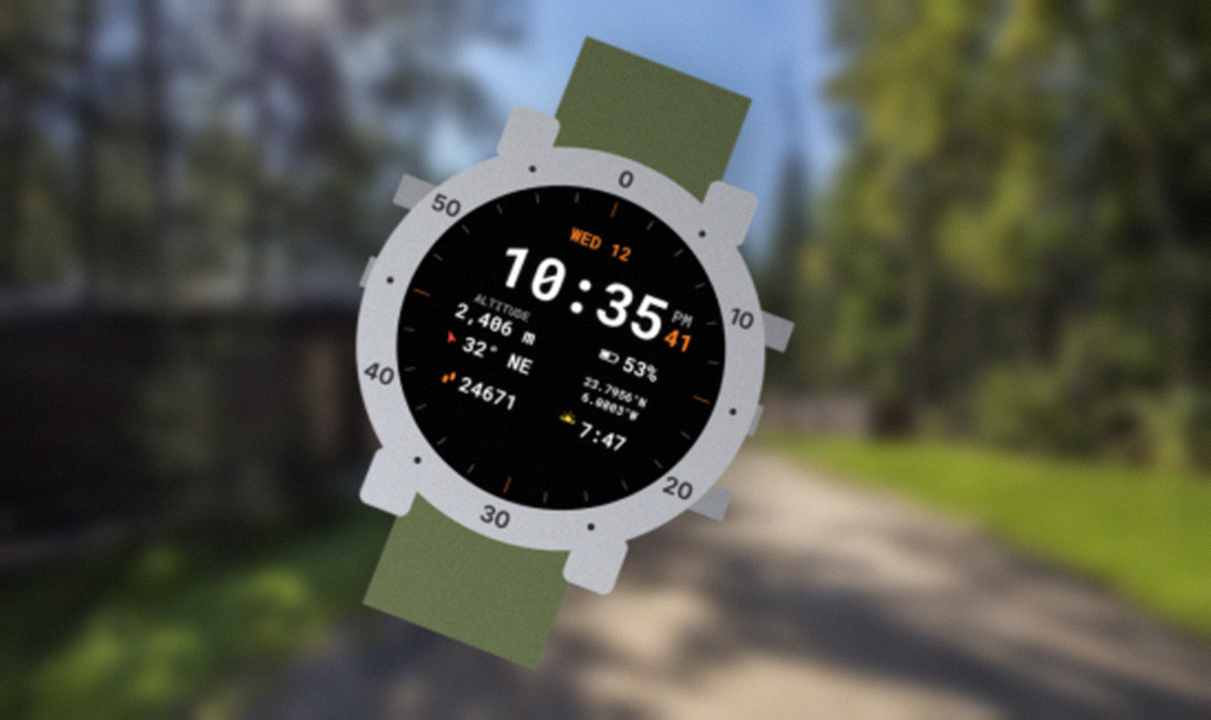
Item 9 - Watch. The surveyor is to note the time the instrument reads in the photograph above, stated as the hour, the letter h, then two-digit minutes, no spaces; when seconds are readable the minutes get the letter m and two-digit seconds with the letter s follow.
10h35m41s
